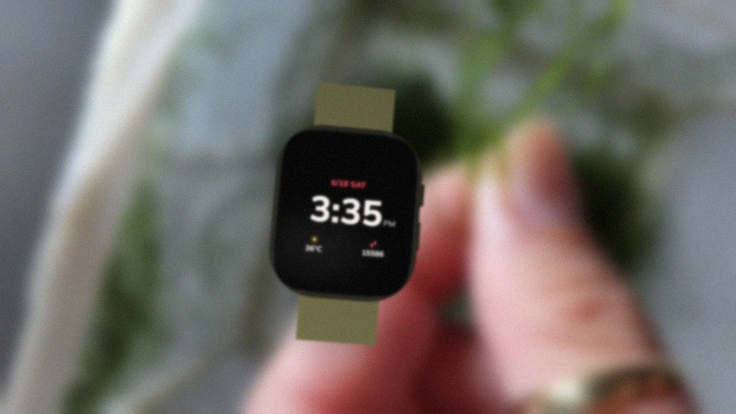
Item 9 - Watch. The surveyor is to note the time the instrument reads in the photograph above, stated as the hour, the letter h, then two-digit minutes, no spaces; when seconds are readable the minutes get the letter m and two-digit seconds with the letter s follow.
3h35
